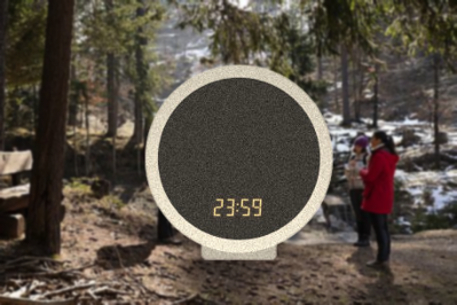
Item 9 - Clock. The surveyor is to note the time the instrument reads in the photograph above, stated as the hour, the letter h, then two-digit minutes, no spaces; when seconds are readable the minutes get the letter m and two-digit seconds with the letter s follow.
23h59
